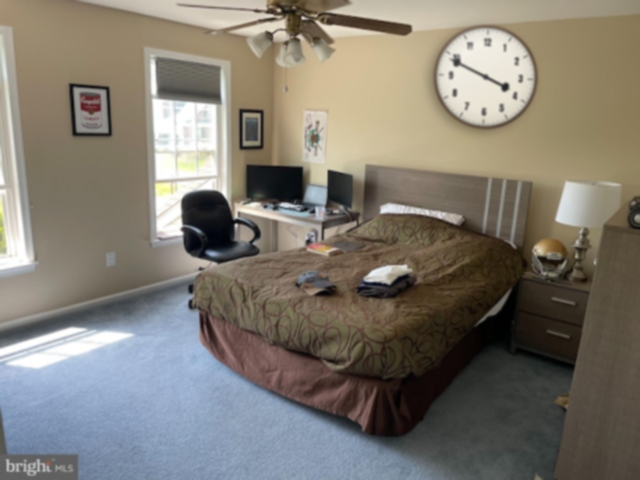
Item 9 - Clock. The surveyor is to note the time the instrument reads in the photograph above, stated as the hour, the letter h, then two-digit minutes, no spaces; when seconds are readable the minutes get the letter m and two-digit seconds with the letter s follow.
3h49
